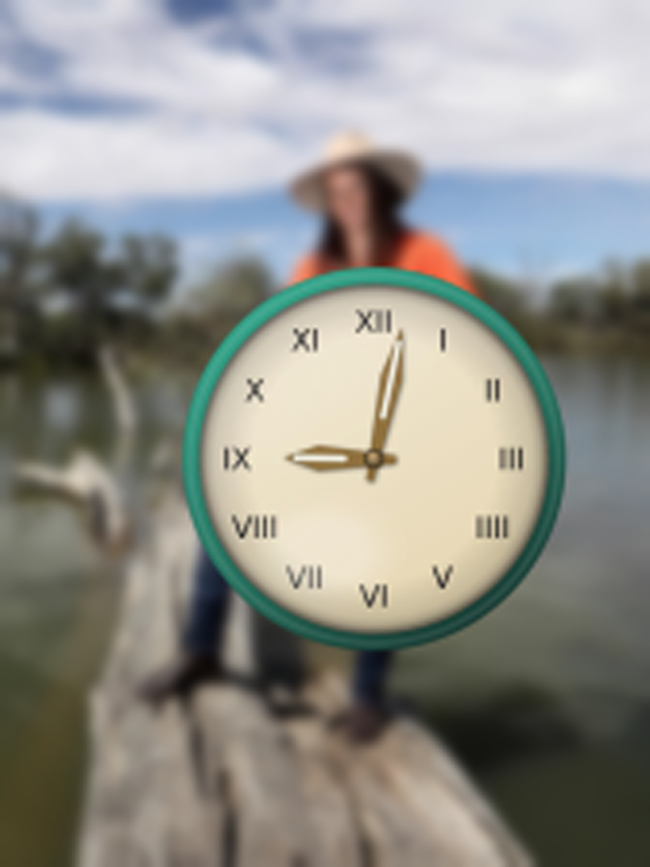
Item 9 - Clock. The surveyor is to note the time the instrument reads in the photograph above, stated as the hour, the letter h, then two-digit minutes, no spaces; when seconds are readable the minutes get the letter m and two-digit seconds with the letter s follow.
9h02
